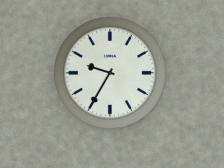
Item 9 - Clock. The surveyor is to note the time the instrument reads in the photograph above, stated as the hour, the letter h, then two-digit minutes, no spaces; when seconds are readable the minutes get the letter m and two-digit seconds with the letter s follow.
9h35
